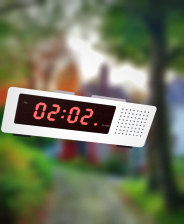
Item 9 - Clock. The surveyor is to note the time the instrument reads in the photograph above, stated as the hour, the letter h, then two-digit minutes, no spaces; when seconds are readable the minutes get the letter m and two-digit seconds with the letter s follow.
2h02
